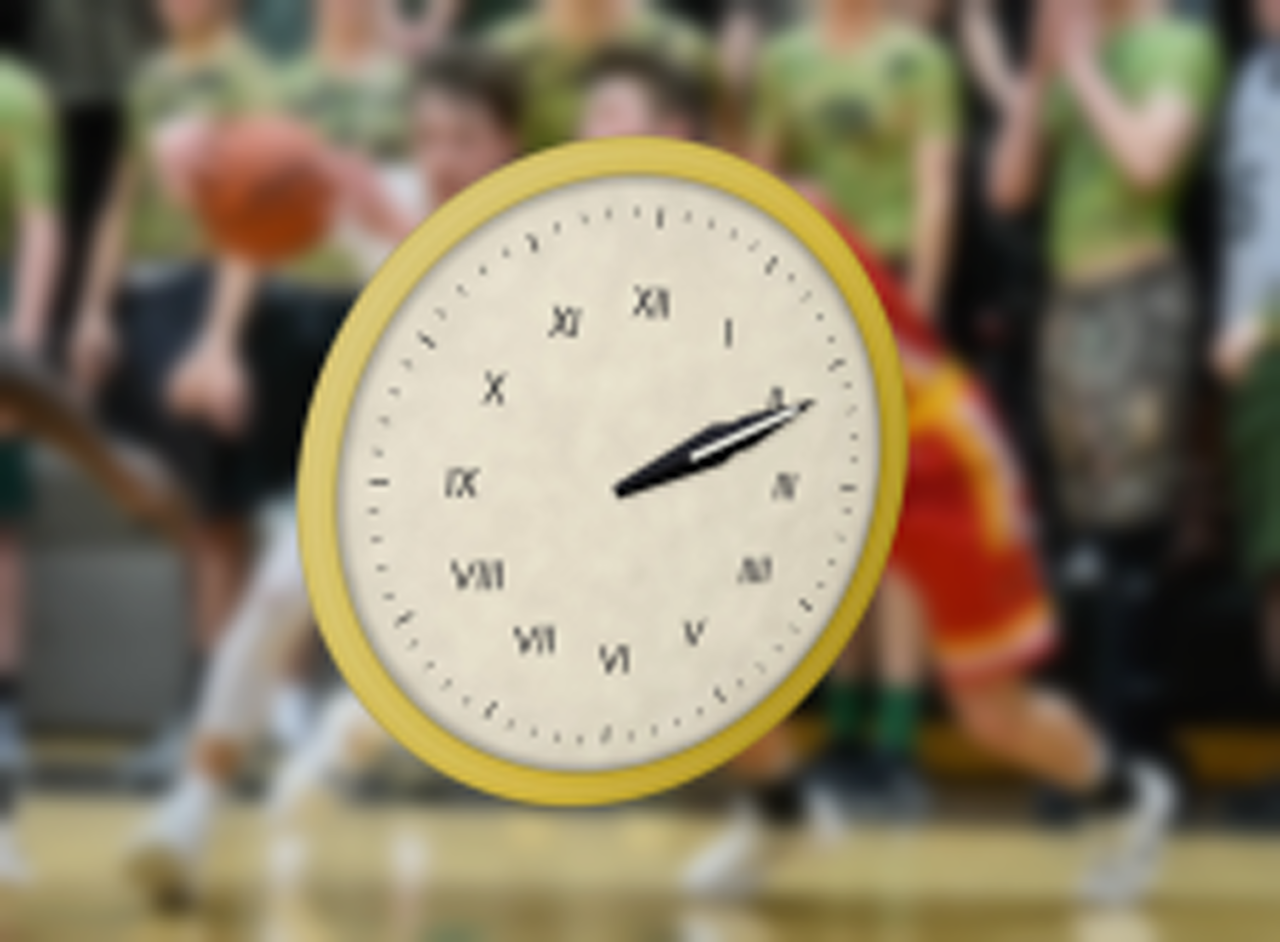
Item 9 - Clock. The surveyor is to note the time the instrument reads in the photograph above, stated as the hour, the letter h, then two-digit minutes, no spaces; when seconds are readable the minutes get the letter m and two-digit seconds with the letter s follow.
2h11
